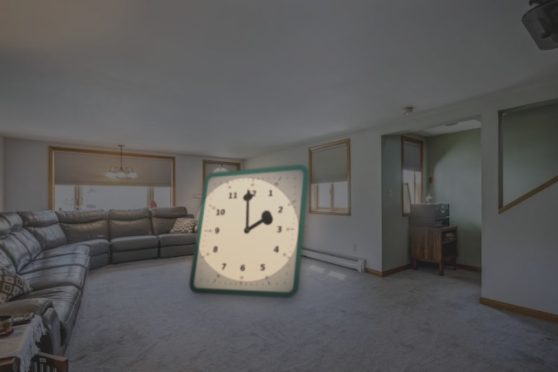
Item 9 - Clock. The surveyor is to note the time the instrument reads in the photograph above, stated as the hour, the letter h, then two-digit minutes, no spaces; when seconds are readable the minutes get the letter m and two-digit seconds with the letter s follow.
1h59
